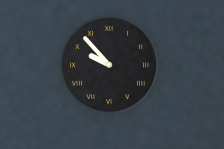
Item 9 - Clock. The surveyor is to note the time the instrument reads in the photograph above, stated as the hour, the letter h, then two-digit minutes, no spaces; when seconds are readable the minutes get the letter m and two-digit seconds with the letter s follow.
9h53
